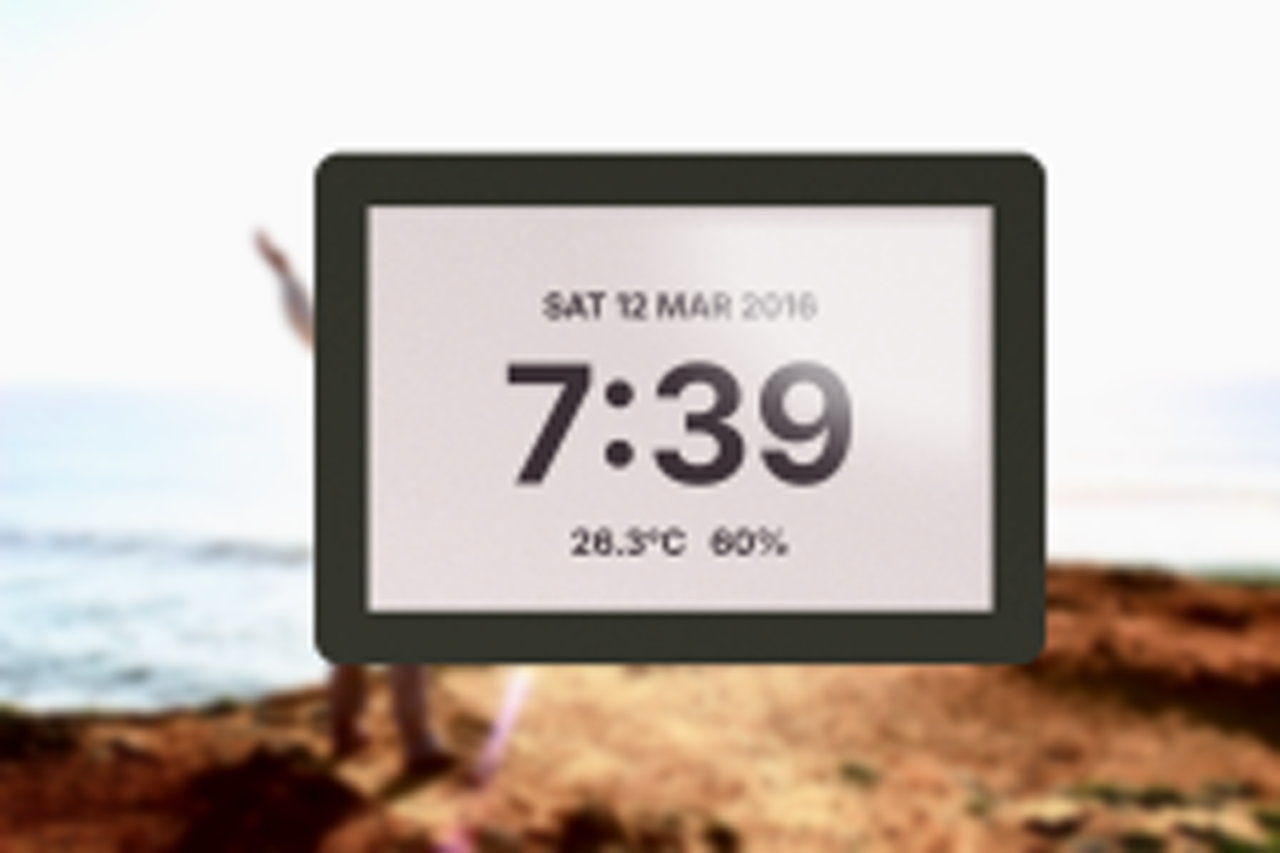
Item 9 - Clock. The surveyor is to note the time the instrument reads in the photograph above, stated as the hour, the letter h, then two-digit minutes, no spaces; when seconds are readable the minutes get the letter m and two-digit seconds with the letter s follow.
7h39
